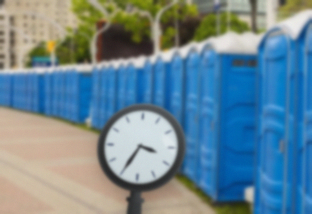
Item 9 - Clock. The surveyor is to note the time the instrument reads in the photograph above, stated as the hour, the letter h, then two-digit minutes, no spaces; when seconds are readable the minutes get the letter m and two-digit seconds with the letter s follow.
3h35
